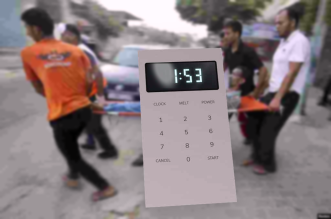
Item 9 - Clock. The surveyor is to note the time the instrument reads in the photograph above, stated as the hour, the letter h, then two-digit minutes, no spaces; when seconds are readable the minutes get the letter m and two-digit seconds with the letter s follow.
1h53
